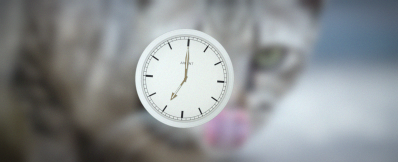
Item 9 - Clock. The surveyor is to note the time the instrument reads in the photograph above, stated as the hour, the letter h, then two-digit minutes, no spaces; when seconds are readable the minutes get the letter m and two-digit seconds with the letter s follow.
7h00
